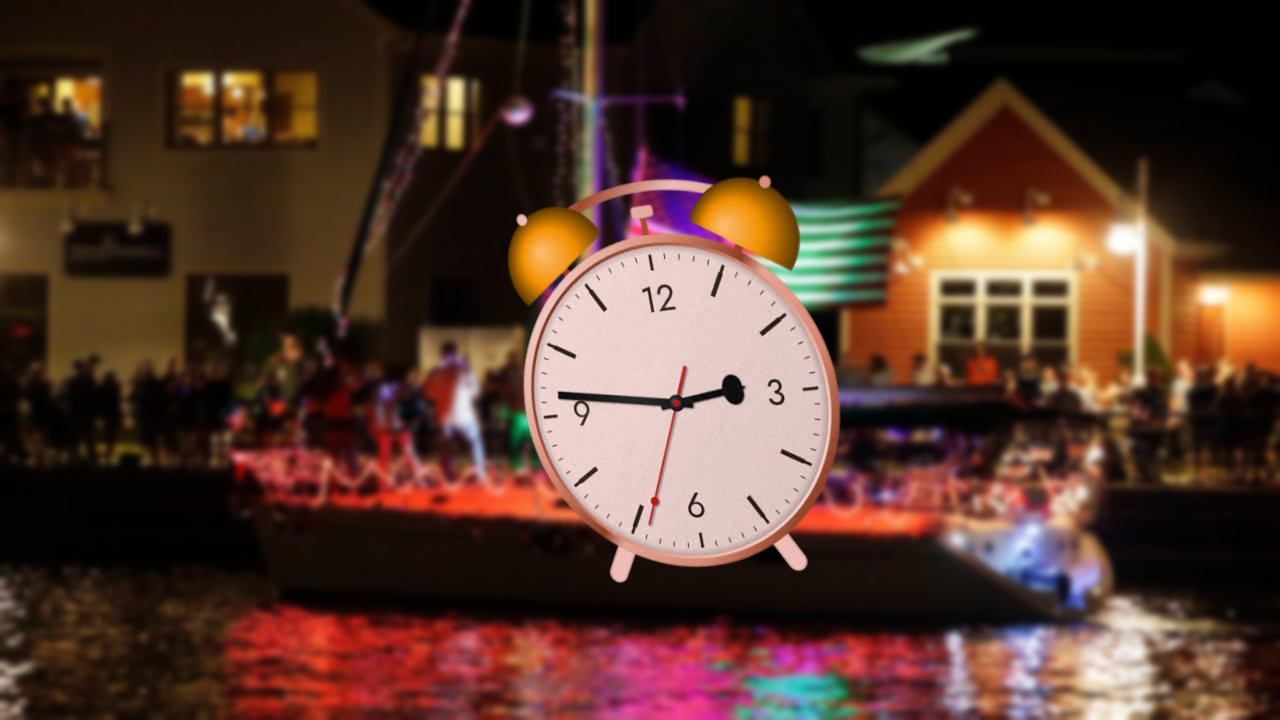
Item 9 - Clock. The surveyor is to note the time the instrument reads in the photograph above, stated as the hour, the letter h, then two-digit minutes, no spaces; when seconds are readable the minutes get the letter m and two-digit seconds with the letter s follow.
2h46m34s
